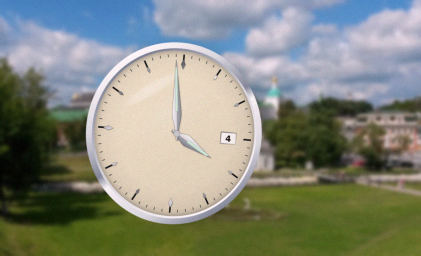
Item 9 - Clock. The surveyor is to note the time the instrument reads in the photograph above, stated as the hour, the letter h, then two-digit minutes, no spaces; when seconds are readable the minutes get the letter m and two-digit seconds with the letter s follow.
3h59
